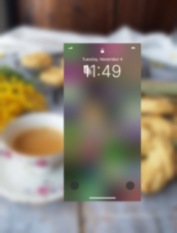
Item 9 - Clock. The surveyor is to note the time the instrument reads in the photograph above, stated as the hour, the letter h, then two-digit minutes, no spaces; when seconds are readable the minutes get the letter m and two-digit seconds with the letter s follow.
11h49
